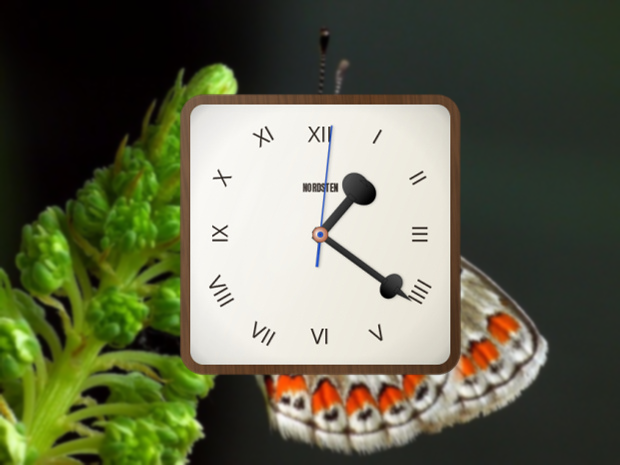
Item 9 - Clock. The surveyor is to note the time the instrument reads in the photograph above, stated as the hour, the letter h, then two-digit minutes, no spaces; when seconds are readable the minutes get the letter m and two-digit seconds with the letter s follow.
1h21m01s
